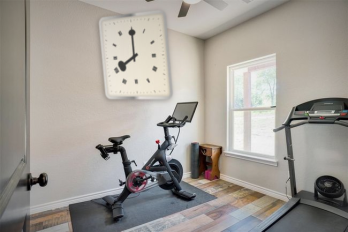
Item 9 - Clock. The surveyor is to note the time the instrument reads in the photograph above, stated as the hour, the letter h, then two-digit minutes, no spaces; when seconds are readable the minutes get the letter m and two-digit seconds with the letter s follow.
8h00
